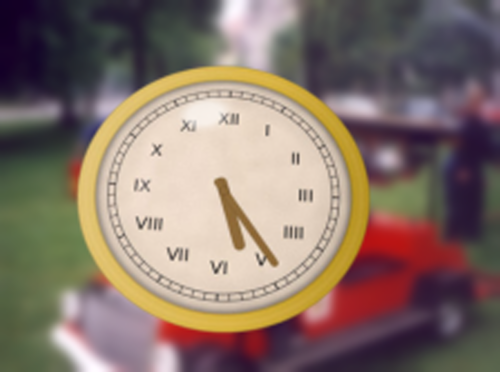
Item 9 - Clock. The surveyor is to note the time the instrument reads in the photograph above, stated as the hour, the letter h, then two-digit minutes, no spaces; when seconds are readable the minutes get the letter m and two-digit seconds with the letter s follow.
5h24
